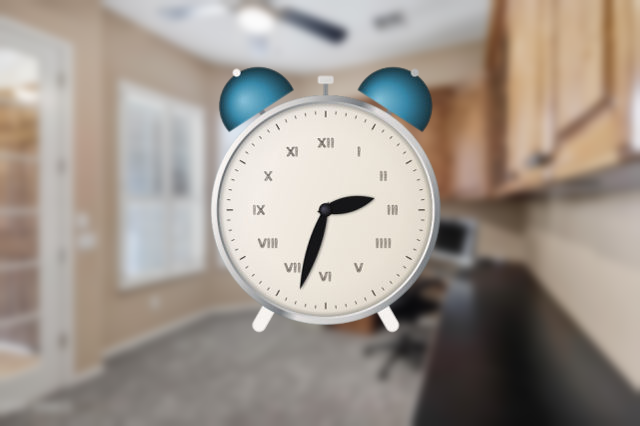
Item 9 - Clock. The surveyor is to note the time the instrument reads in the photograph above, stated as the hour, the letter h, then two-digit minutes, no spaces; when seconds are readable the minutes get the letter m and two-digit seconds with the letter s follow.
2h33
